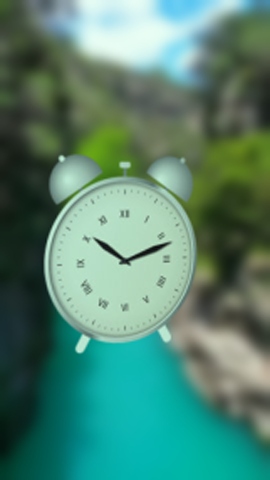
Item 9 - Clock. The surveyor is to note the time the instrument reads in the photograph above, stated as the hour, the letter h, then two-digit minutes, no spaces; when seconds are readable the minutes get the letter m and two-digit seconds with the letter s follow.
10h12
